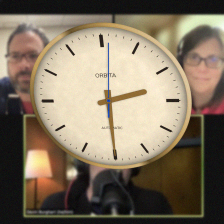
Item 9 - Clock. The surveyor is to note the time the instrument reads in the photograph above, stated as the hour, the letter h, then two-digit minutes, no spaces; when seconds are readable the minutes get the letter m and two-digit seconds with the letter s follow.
2h30m01s
